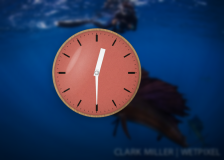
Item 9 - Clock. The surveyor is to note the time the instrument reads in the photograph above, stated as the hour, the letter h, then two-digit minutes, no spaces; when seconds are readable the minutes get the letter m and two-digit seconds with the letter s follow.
12h30
